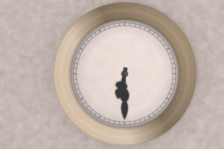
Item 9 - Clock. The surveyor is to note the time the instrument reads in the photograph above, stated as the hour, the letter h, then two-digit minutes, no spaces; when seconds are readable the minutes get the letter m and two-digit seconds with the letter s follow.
6h30
